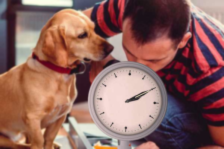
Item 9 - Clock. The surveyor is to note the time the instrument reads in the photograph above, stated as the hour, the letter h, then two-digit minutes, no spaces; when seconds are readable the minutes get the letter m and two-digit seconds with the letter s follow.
2h10
